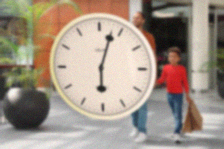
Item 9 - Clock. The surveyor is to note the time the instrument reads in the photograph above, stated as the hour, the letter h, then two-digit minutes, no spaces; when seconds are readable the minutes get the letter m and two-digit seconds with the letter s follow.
6h03
